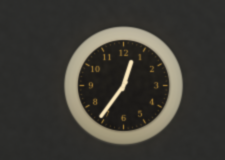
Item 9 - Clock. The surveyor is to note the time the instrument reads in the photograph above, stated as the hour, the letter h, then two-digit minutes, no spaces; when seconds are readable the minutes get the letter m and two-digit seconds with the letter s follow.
12h36
